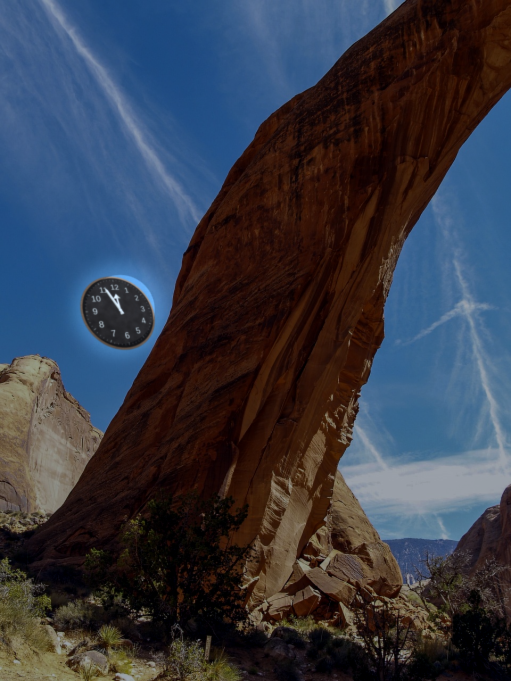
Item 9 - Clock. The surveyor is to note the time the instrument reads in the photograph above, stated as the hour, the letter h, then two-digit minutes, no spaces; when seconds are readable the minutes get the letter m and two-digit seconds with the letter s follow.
11h56
